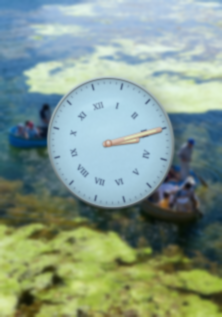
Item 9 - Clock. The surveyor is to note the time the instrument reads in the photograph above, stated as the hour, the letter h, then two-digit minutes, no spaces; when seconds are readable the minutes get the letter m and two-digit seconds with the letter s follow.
3h15
